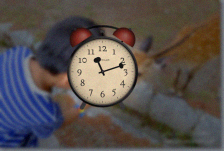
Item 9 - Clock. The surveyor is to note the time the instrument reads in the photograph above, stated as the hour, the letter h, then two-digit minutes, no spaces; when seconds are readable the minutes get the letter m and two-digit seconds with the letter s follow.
11h12
